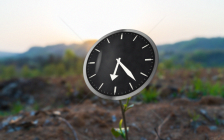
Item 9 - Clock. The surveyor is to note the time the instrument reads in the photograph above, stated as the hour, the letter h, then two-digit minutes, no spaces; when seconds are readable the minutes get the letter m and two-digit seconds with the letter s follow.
6h23
